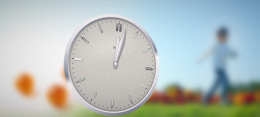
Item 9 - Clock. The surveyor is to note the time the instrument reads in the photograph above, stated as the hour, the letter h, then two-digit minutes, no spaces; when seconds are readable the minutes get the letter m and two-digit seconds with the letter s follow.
12h02
